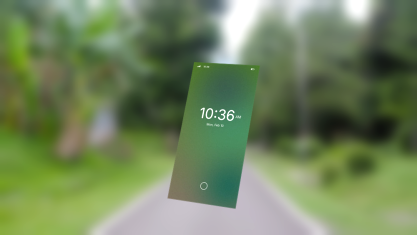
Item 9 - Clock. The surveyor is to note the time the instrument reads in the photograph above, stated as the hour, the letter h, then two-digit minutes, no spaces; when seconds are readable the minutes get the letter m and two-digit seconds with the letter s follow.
10h36
